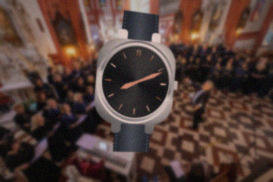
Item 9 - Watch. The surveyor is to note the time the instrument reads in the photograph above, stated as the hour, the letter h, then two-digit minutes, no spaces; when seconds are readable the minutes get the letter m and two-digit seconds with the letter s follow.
8h11
